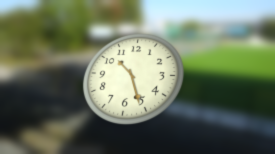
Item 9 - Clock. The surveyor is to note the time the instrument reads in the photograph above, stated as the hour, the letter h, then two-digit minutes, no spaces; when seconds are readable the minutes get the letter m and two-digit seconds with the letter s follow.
10h26
